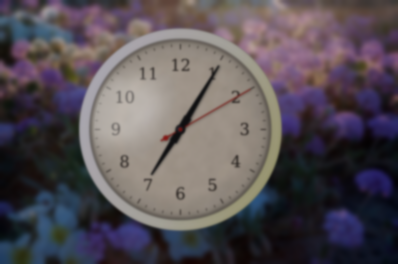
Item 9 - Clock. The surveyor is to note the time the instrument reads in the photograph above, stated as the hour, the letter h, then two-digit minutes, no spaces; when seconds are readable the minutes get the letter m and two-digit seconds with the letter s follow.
7h05m10s
